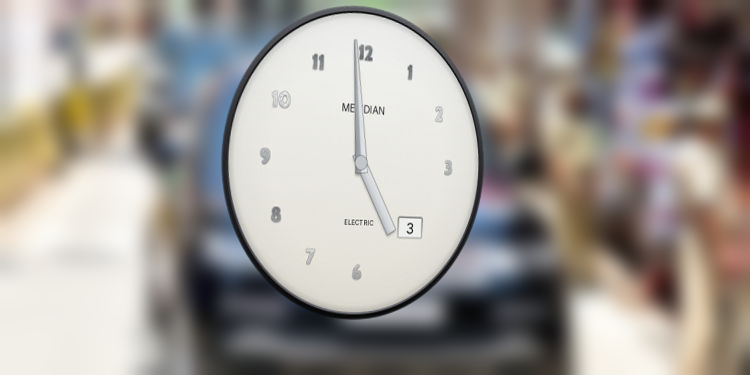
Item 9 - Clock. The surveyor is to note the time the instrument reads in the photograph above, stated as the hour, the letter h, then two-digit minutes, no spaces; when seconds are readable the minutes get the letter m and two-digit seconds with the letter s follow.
4h59
